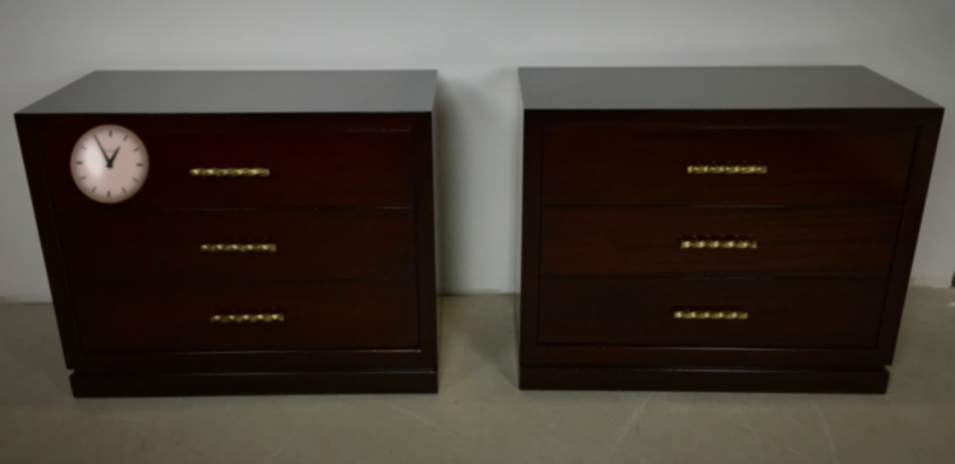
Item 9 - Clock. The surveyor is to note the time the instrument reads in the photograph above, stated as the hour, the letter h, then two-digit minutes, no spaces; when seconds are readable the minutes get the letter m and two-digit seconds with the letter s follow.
12h55
